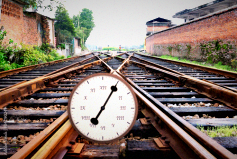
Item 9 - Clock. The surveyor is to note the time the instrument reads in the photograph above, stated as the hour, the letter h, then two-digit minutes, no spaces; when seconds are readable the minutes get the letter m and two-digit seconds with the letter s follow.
7h05
